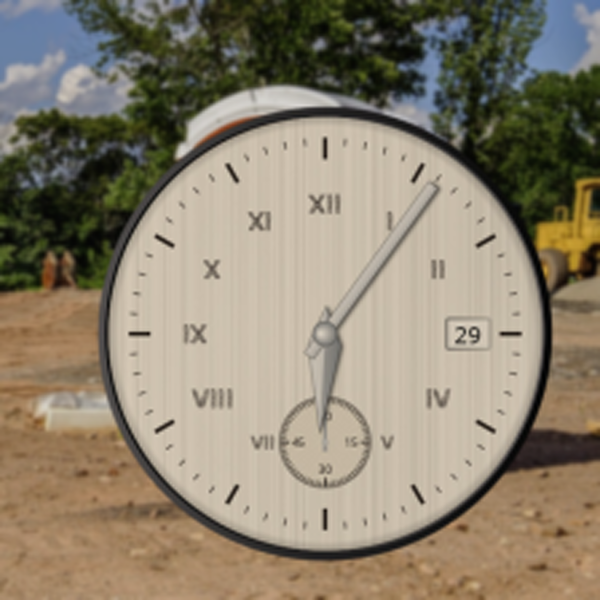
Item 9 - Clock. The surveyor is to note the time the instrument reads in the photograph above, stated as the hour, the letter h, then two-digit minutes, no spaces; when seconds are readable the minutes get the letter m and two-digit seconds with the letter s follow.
6h06
